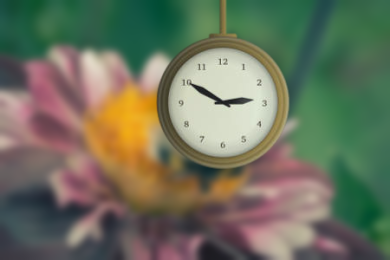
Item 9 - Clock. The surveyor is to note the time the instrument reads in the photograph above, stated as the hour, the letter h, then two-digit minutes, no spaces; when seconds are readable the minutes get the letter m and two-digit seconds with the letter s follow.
2h50
